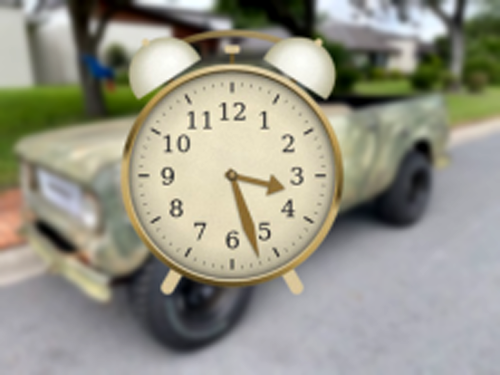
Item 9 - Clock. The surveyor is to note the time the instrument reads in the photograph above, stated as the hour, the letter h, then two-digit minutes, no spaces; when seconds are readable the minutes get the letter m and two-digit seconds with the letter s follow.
3h27
